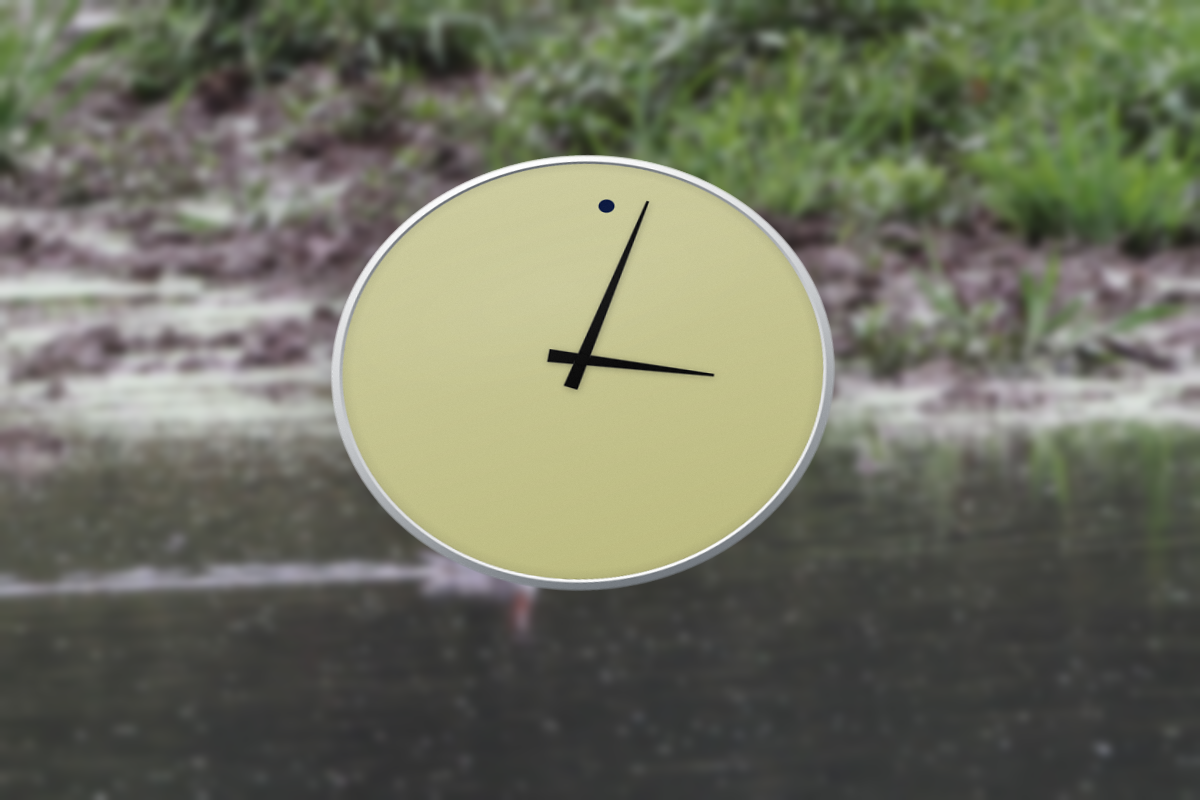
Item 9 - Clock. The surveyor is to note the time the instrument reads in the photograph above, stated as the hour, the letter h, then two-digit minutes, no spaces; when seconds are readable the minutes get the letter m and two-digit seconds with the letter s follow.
3h02
